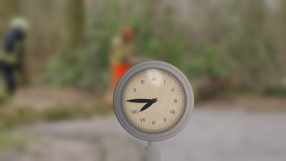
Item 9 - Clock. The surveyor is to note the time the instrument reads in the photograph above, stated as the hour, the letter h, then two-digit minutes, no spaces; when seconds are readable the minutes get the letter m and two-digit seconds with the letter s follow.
7h45
